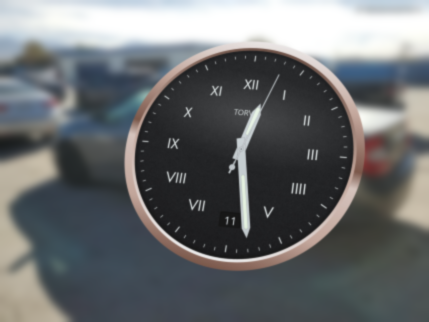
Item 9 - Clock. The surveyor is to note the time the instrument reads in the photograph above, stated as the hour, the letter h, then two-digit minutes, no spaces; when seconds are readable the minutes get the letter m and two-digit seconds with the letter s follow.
12h28m03s
